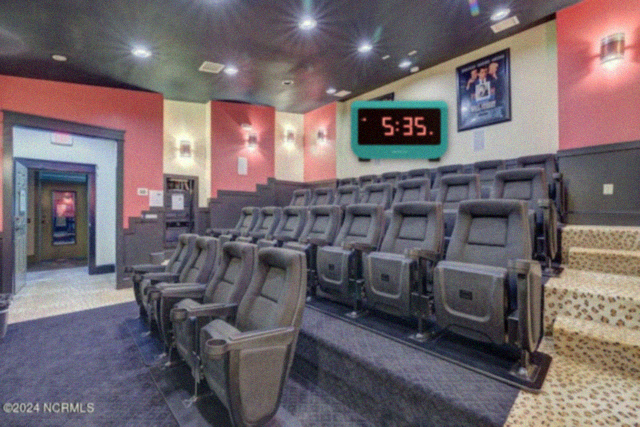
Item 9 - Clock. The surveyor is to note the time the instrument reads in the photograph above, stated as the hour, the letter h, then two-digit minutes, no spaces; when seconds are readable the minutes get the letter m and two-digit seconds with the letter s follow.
5h35
